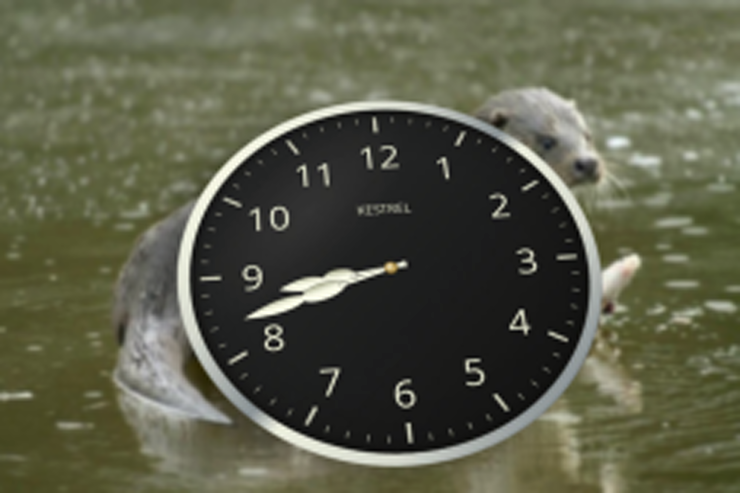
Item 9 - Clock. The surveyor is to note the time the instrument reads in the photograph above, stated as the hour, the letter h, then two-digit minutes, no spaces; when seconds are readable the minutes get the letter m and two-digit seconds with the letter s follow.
8h42
